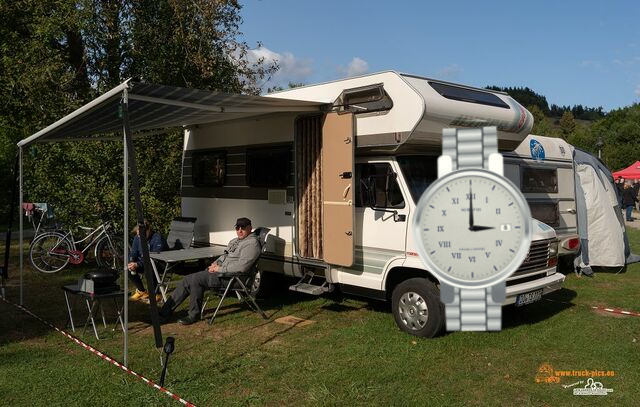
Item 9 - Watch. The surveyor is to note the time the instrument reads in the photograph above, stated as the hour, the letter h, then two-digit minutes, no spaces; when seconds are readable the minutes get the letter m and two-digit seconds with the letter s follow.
3h00
